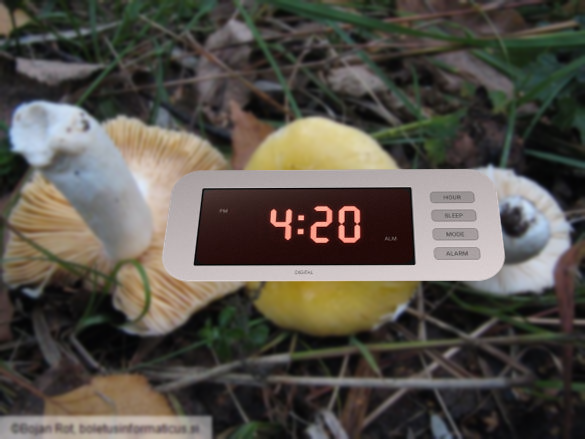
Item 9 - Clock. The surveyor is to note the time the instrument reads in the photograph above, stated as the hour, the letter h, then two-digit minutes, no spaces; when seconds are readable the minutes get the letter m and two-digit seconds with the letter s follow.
4h20
